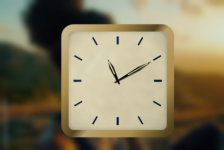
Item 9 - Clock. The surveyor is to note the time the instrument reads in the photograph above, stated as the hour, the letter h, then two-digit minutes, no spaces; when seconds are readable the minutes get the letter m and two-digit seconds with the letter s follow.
11h10
